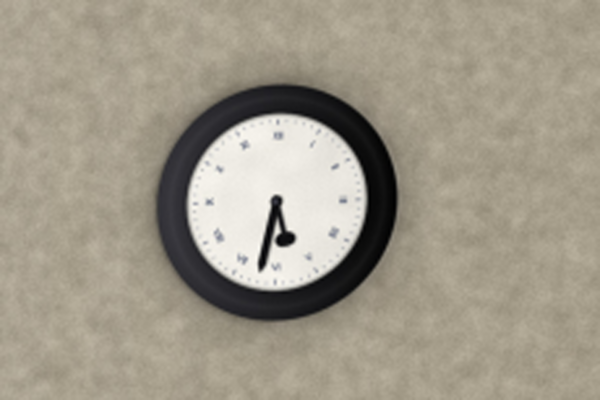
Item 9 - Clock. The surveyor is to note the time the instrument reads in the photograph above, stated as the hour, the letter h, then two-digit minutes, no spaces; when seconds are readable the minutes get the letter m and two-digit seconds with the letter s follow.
5h32
